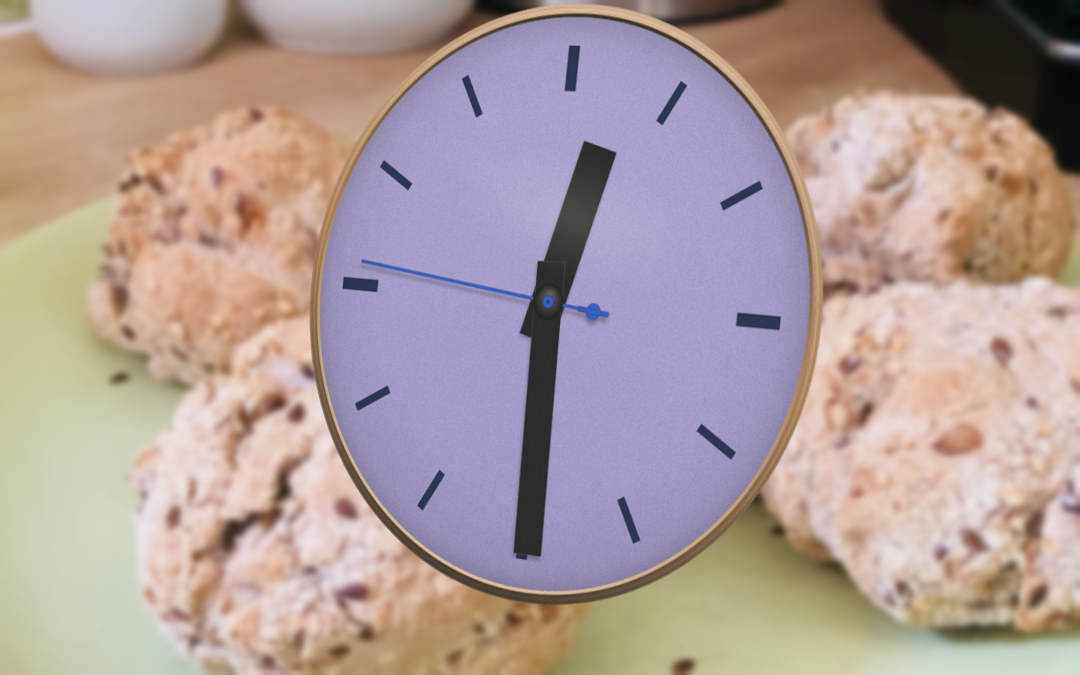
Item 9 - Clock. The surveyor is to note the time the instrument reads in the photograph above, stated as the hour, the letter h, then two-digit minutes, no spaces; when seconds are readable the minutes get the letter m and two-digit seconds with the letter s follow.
12h29m46s
